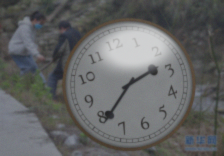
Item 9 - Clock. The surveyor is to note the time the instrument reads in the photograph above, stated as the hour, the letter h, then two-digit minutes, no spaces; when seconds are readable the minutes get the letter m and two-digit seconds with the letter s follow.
2h39
